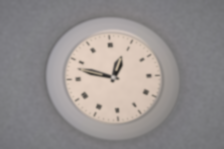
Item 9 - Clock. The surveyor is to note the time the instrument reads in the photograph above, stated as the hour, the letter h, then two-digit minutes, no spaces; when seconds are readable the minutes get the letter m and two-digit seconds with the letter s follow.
12h48
